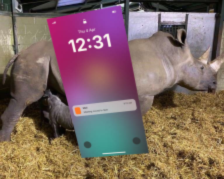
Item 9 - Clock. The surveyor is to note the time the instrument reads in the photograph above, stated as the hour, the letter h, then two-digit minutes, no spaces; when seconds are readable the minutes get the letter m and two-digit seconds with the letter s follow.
12h31
